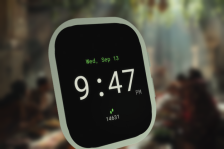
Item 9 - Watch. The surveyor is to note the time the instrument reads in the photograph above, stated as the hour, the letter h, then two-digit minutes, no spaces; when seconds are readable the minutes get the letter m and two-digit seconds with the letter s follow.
9h47
